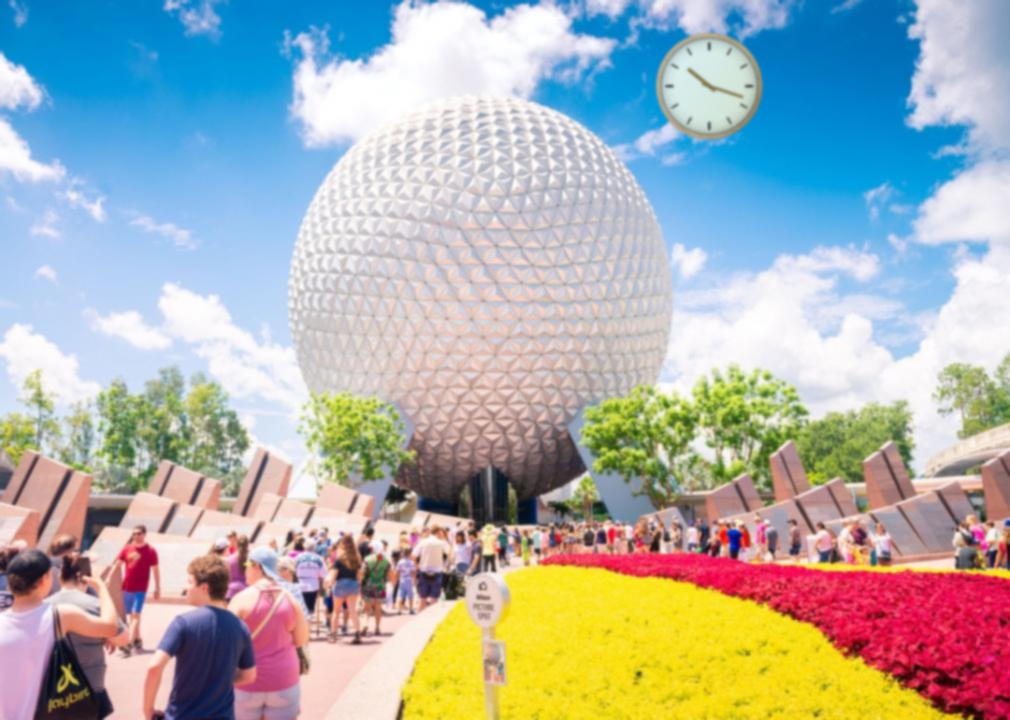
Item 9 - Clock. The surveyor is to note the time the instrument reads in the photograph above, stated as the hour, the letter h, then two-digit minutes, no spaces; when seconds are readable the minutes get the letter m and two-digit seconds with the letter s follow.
10h18
